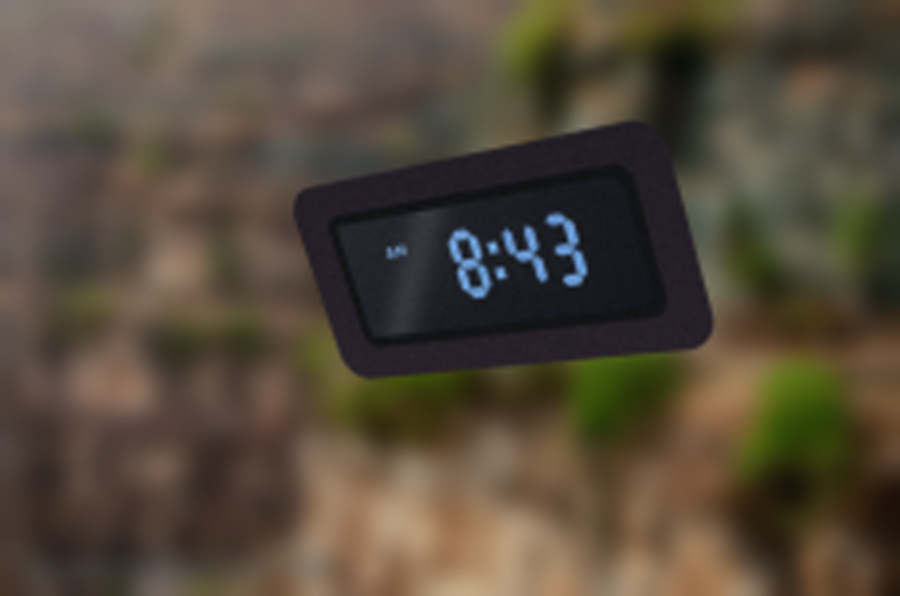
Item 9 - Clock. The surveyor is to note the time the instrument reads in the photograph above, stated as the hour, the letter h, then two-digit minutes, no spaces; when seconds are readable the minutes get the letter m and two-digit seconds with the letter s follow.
8h43
